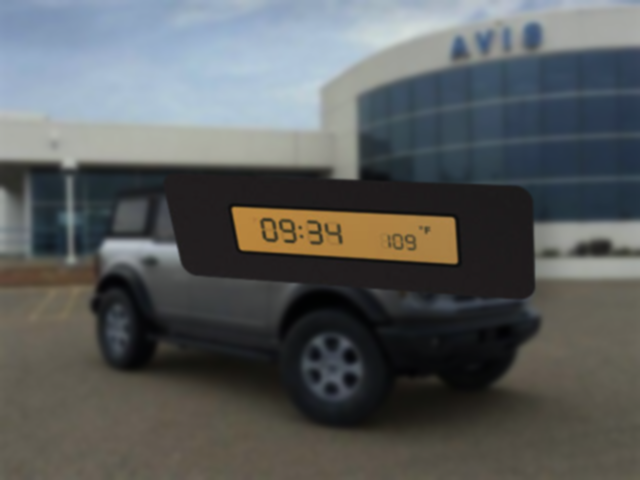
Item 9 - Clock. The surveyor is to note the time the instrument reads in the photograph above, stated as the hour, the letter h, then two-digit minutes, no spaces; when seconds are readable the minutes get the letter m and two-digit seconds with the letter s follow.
9h34
